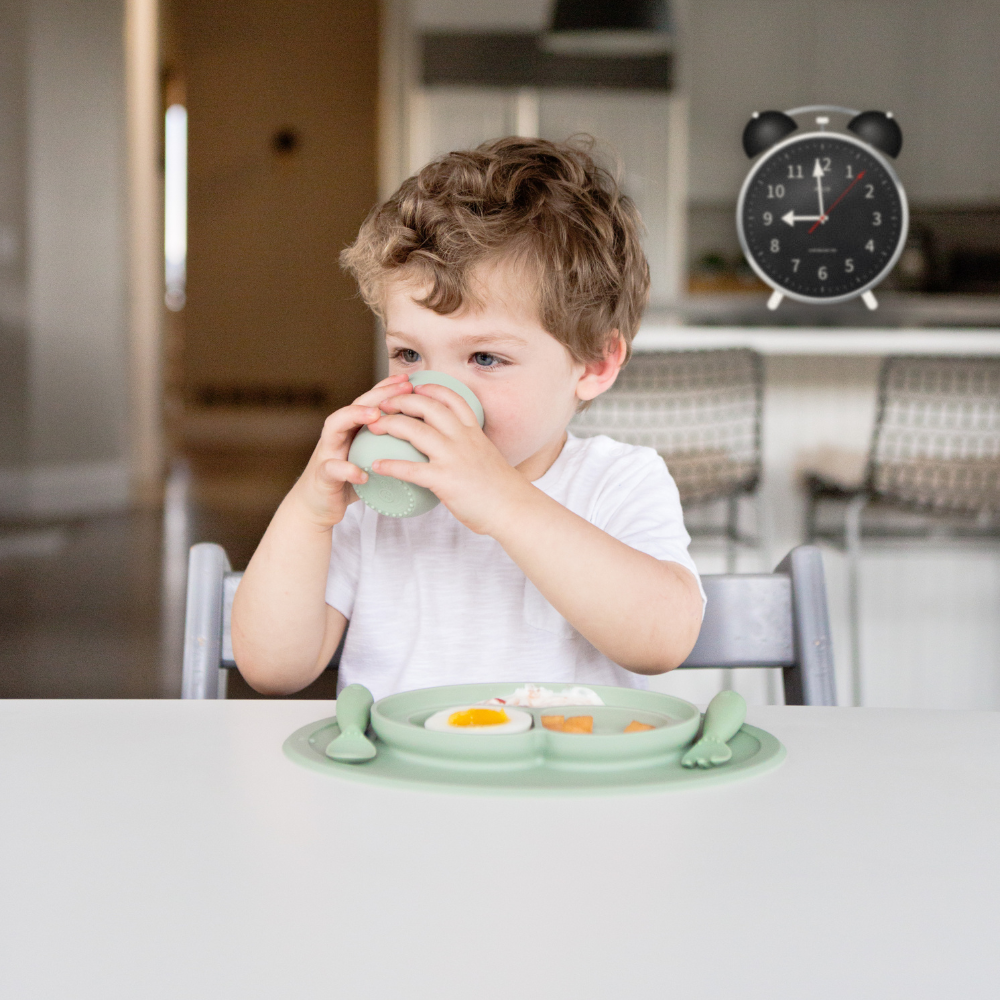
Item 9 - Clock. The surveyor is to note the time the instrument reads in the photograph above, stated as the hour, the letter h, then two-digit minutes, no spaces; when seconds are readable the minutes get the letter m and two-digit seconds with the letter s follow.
8h59m07s
